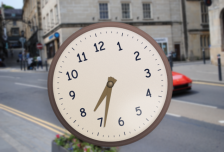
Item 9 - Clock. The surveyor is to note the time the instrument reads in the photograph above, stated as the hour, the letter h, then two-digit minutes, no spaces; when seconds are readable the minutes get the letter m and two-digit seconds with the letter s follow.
7h34
